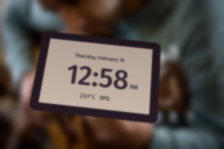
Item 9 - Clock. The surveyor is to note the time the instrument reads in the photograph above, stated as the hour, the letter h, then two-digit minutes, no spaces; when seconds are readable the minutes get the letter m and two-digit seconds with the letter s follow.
12h58
